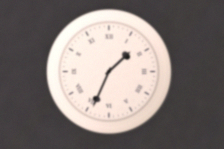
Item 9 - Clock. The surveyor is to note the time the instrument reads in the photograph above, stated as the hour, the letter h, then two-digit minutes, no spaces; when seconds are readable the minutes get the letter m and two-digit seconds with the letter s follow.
1h34
